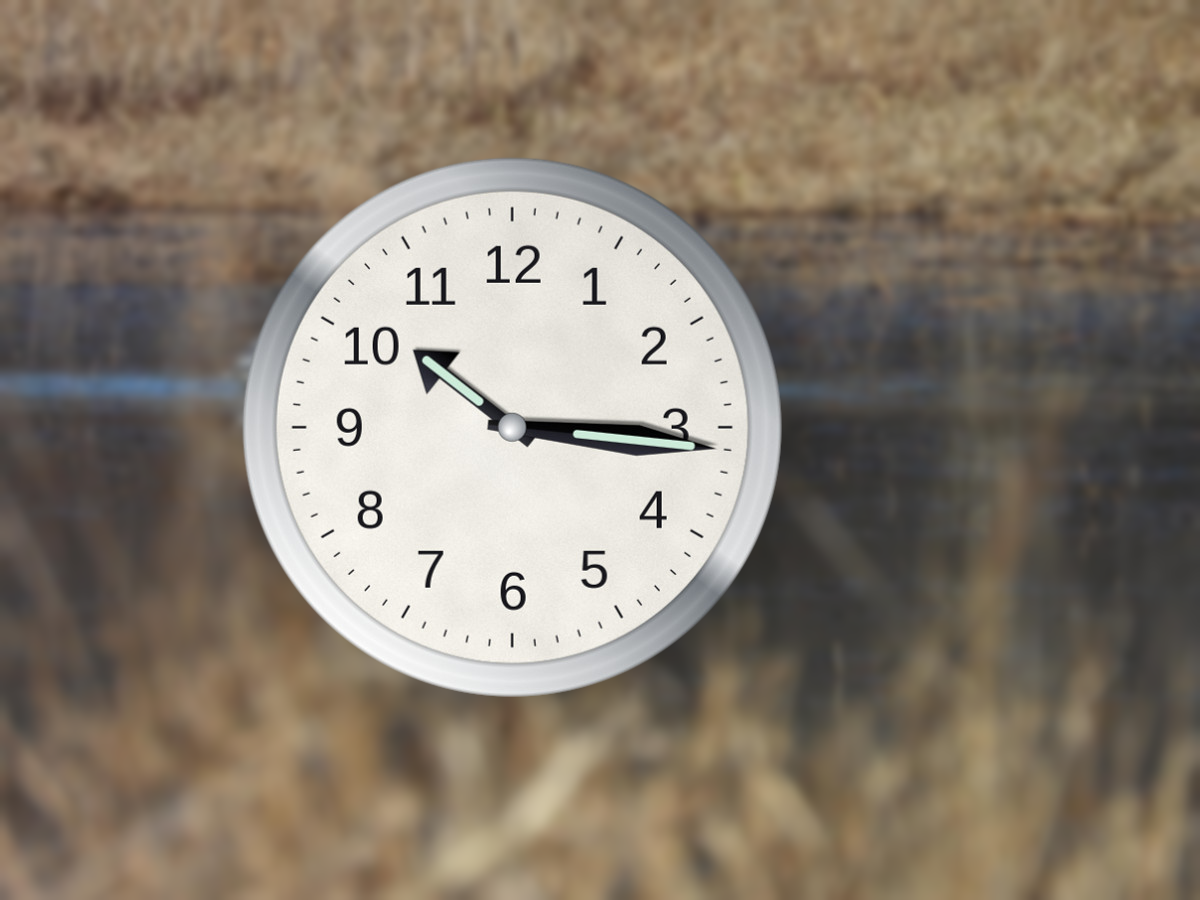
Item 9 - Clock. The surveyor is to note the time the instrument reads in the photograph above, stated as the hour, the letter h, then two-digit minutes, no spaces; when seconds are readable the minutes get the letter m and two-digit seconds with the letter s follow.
10h16
